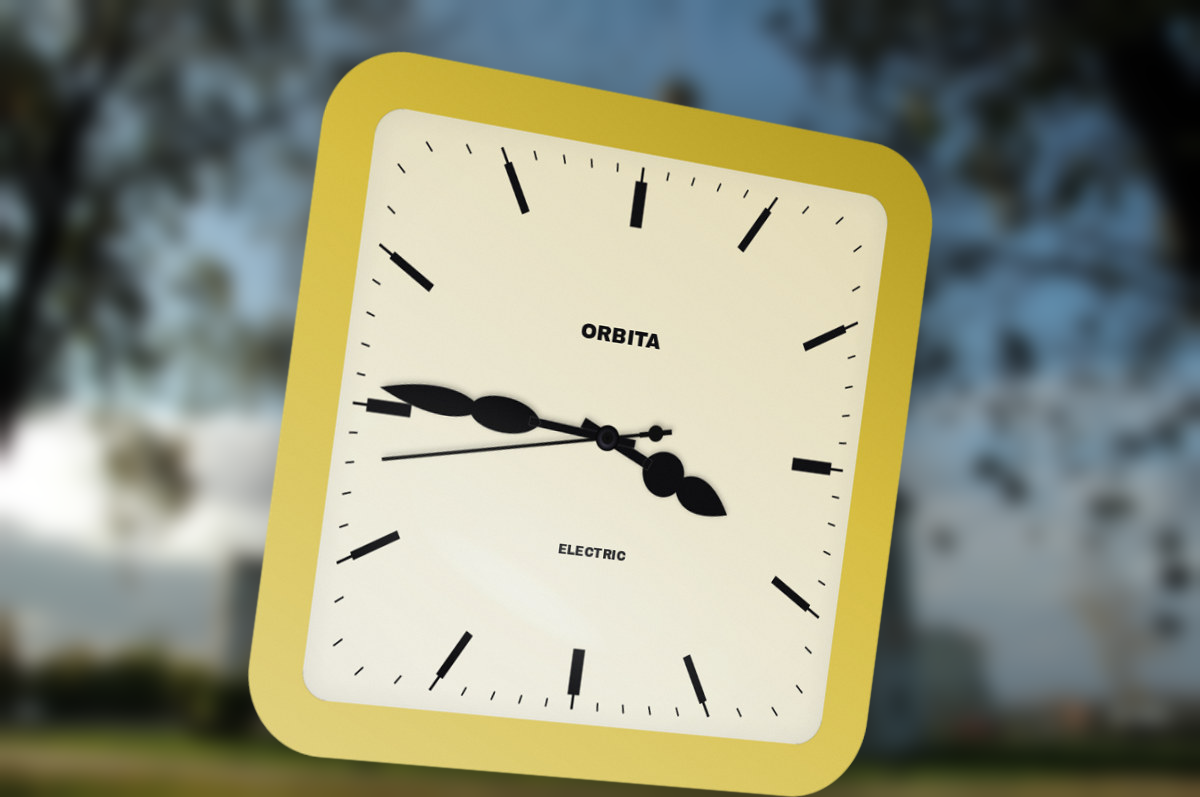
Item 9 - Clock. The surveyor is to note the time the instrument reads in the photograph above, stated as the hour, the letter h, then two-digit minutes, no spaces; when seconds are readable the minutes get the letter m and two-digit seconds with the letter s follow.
3h45m43s
